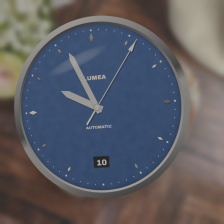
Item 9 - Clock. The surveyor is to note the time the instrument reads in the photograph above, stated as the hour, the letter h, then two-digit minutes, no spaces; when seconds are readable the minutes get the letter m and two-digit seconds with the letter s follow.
9h56m06s
